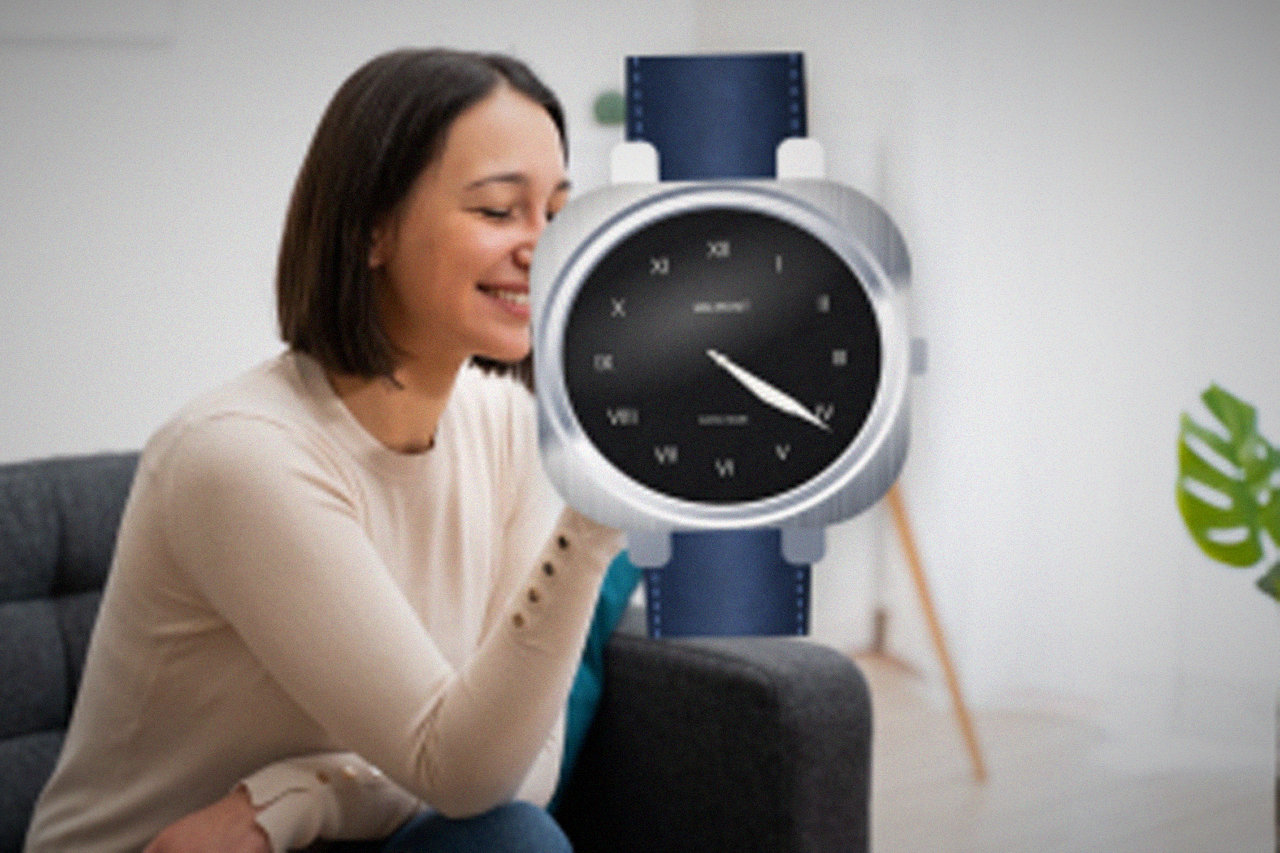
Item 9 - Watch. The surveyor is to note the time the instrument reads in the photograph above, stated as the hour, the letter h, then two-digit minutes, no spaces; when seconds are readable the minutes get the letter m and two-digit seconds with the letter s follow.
4h21
